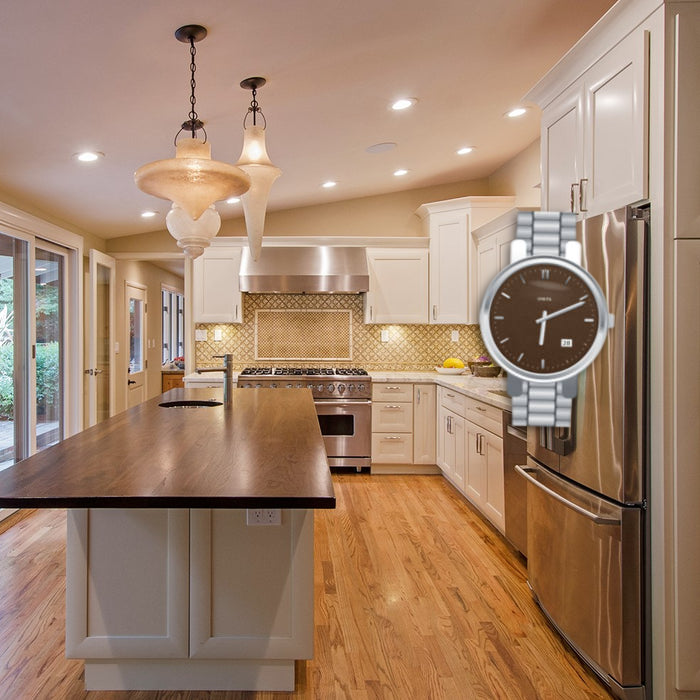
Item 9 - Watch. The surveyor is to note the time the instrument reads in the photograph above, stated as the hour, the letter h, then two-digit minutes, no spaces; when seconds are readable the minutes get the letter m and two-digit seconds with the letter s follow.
6h11
